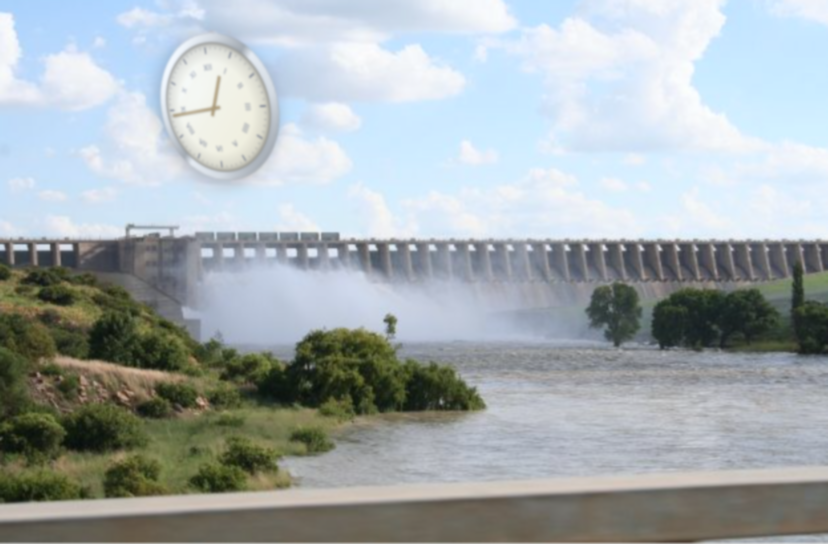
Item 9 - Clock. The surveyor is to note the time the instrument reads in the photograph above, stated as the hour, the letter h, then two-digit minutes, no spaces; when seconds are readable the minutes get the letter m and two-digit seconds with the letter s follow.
12h44
